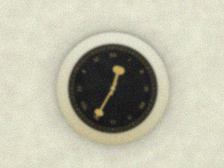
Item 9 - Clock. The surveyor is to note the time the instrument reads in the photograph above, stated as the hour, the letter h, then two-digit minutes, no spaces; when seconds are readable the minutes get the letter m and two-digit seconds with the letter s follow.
12h35
